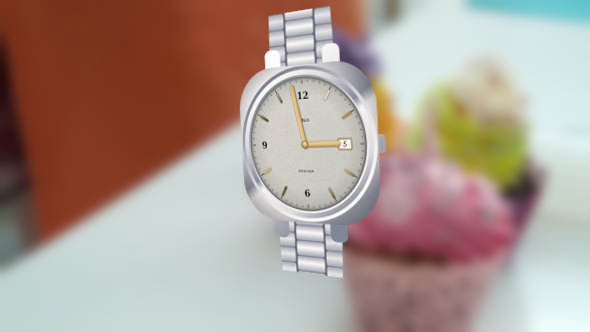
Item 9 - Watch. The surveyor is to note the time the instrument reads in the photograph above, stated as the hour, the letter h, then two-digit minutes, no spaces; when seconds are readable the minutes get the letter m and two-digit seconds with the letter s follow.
2h58
